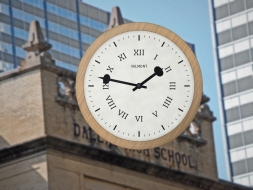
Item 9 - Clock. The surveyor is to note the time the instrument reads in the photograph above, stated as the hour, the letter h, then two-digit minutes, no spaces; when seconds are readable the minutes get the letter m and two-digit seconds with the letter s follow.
1h47
